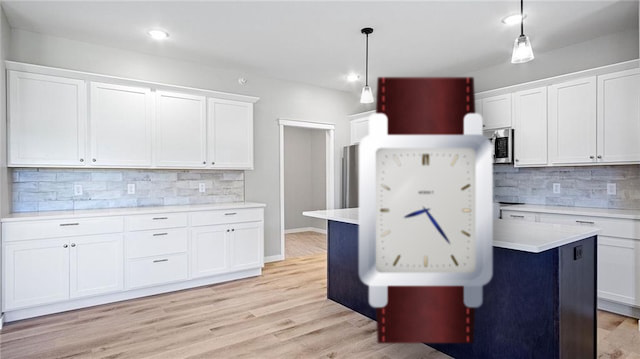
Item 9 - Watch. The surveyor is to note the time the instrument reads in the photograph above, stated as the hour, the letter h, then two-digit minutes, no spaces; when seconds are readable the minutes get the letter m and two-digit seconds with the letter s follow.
8h24
